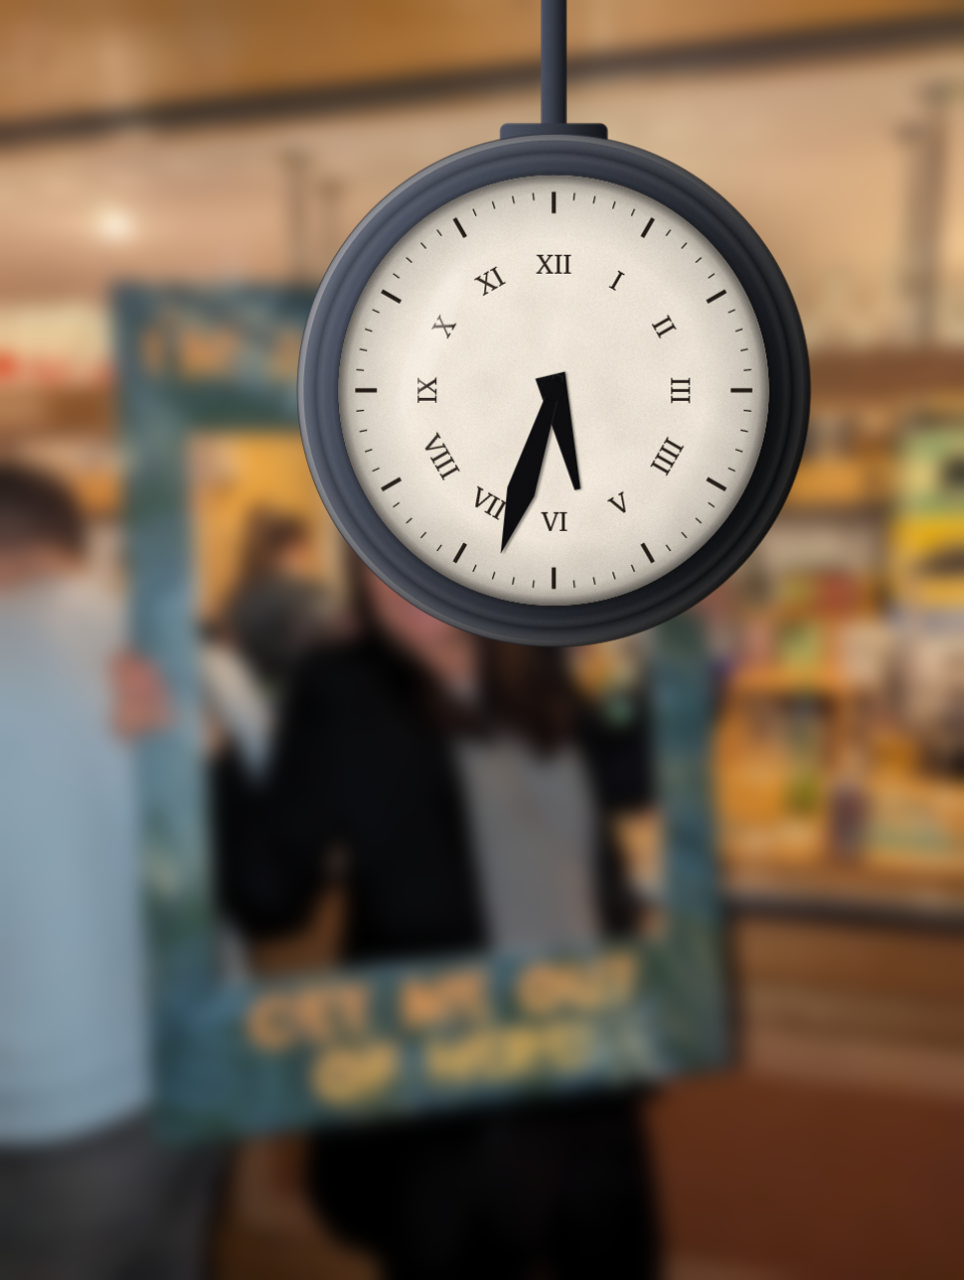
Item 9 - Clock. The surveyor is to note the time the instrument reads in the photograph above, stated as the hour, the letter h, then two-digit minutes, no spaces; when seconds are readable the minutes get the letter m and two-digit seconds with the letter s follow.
5h33
